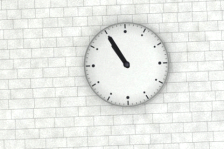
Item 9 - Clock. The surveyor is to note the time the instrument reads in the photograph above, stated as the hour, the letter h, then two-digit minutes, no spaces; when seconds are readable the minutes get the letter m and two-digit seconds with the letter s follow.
10h55
